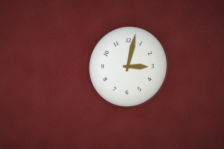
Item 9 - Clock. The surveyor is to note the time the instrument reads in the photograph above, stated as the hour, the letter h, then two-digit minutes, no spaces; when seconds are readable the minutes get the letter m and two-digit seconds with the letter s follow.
3h02
